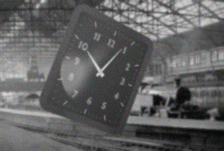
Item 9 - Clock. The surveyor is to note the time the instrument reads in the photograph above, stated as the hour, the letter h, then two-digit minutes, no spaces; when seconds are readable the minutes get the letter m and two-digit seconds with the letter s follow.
10h04
